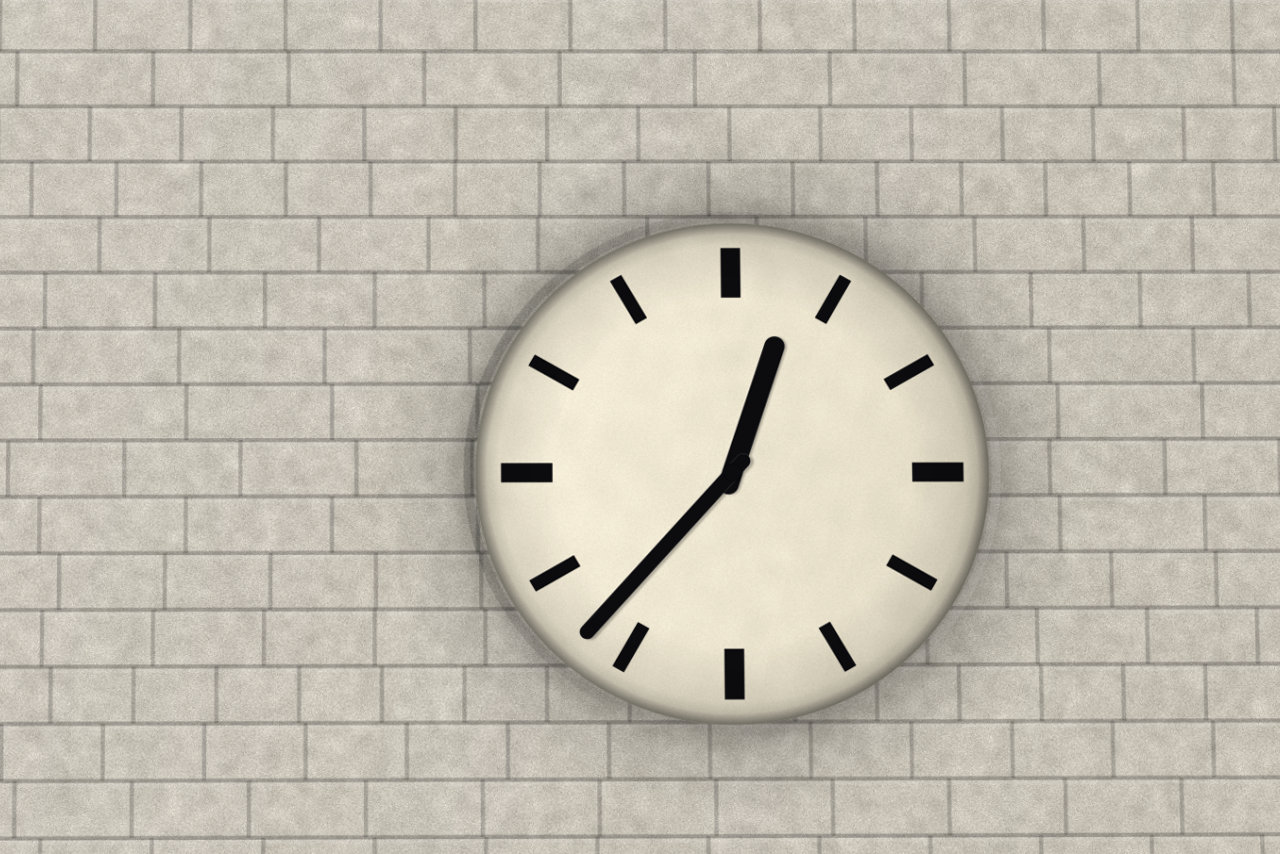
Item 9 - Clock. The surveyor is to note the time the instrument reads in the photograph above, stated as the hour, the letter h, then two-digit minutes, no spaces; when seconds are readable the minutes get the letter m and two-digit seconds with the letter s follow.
12h37
